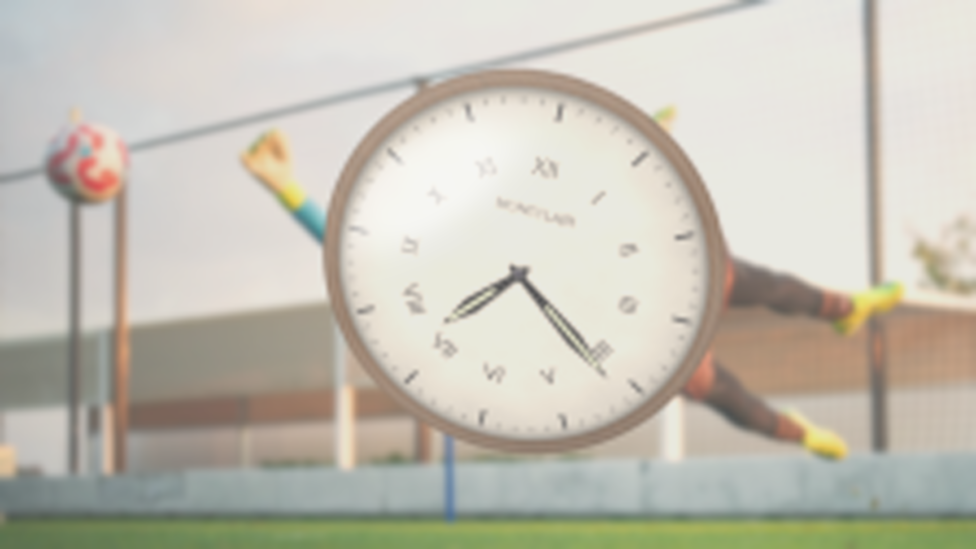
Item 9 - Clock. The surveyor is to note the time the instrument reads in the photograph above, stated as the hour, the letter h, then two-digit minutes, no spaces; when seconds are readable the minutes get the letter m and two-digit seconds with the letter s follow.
7h21
